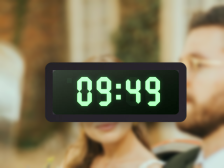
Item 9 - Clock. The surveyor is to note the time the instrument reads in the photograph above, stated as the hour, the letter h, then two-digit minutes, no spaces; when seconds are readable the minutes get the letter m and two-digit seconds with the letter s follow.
9h49
